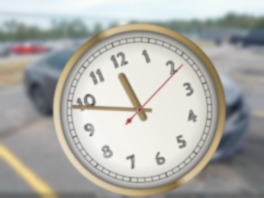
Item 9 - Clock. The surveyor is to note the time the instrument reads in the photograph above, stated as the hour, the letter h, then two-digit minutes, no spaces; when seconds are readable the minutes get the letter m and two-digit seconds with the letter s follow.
11h49m11s
